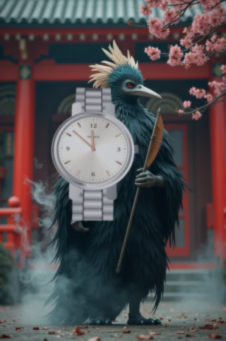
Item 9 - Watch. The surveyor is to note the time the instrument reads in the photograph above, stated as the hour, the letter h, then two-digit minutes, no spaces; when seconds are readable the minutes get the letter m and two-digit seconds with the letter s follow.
11h52
